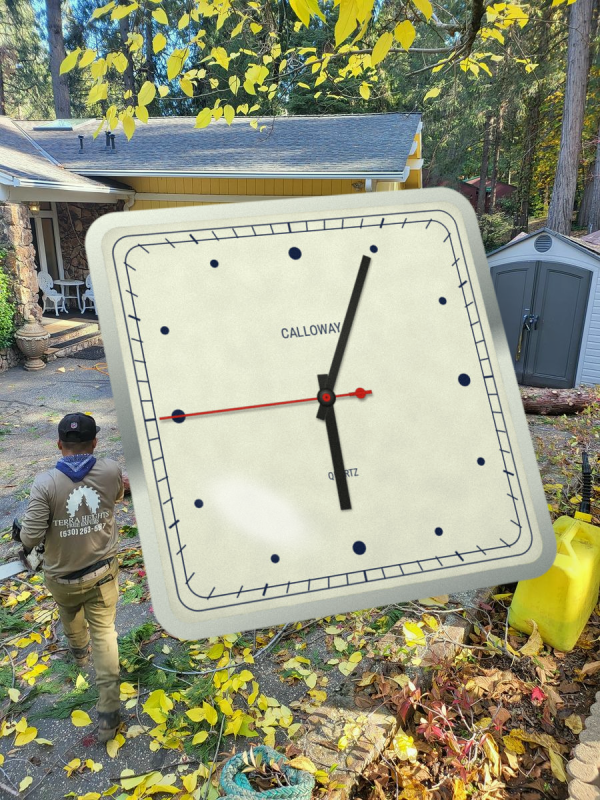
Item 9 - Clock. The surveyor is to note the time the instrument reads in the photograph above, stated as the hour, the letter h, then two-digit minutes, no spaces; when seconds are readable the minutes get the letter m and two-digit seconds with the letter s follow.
6h04m45s
